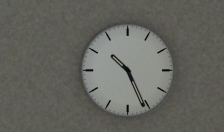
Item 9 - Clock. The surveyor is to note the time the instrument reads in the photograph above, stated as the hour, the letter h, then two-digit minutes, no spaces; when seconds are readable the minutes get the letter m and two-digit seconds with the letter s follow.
10h26
